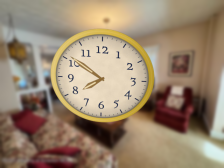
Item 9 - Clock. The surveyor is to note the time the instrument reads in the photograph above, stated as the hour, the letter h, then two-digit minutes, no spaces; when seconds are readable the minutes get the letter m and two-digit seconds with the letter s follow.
7h51
